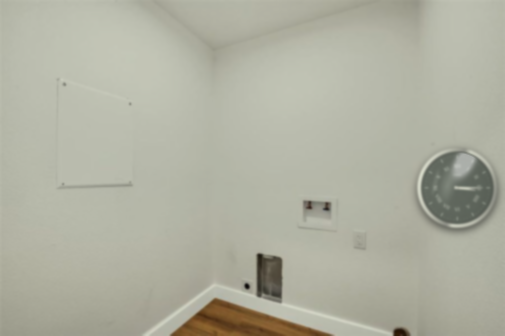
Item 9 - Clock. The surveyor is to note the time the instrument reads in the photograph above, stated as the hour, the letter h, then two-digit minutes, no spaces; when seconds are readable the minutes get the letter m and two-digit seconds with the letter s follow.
3h15
